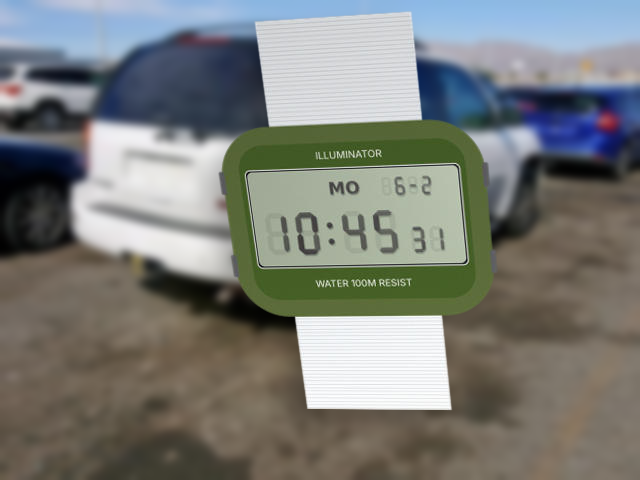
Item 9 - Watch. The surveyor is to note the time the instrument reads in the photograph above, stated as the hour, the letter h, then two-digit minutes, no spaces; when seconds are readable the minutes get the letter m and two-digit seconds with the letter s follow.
10h45m31s
